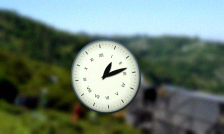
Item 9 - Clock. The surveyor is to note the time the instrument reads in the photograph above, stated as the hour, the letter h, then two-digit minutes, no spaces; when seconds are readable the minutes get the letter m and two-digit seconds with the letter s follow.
1h13
